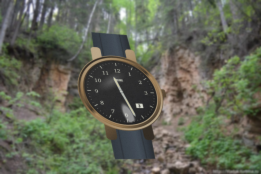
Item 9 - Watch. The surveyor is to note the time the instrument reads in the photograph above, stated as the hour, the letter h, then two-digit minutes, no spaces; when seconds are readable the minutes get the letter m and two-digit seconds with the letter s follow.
11h27
